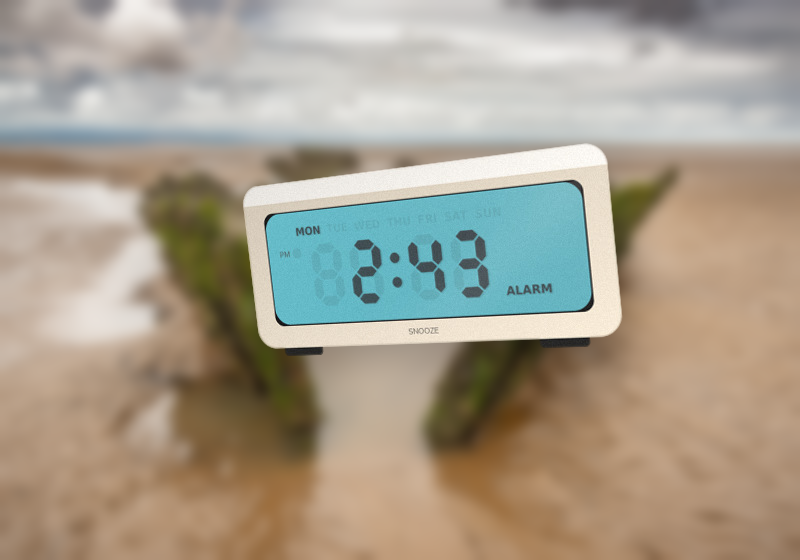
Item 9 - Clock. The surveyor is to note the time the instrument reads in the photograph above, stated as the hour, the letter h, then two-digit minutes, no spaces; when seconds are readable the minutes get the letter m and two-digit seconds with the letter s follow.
2h43
